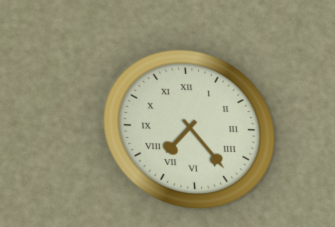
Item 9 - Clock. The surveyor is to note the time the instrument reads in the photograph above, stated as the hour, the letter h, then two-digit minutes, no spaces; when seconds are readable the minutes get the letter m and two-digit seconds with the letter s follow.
7h24
